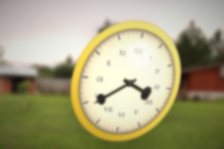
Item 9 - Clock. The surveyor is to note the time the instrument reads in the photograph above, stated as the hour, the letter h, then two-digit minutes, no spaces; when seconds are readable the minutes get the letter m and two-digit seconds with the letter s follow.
3h39
